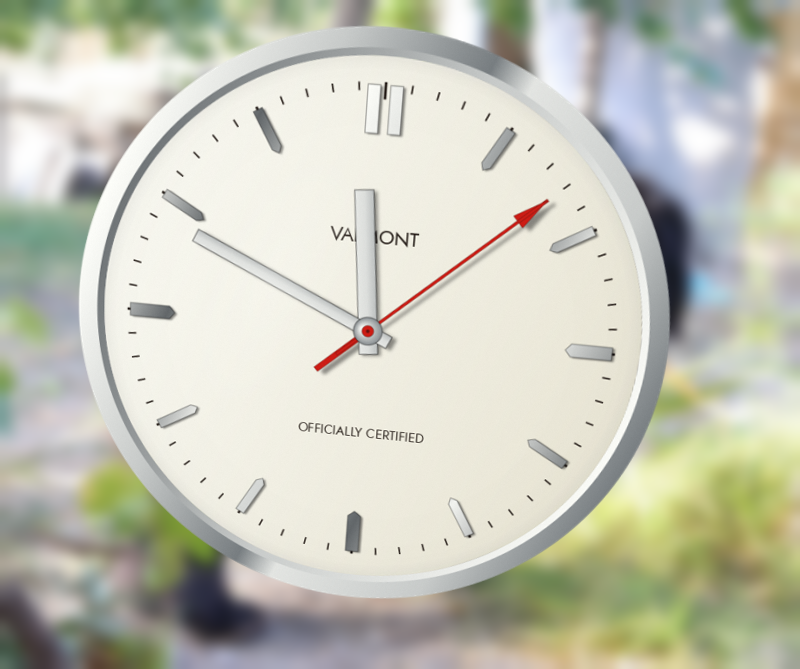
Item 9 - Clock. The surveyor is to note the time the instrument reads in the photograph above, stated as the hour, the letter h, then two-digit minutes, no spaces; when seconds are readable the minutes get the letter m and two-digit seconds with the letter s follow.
11h49m08s
